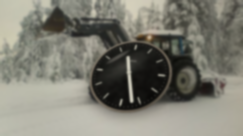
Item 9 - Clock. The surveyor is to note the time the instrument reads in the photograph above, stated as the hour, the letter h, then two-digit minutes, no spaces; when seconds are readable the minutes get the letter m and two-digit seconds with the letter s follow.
11h27
